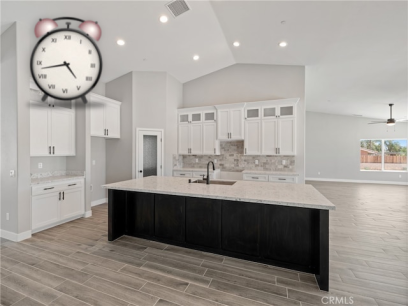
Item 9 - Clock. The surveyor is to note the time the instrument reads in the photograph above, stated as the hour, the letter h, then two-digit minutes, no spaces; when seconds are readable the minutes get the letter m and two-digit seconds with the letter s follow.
4h43
